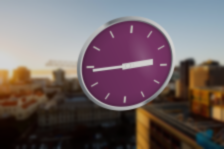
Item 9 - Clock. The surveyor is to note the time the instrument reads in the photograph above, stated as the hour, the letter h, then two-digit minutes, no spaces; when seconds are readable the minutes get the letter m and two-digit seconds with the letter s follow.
2h44
